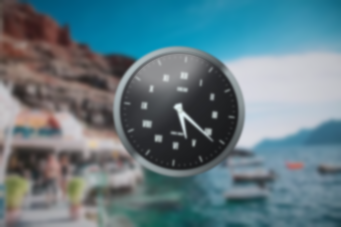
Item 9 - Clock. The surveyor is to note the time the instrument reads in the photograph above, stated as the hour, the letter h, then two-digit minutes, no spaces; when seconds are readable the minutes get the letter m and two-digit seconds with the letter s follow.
5h21
